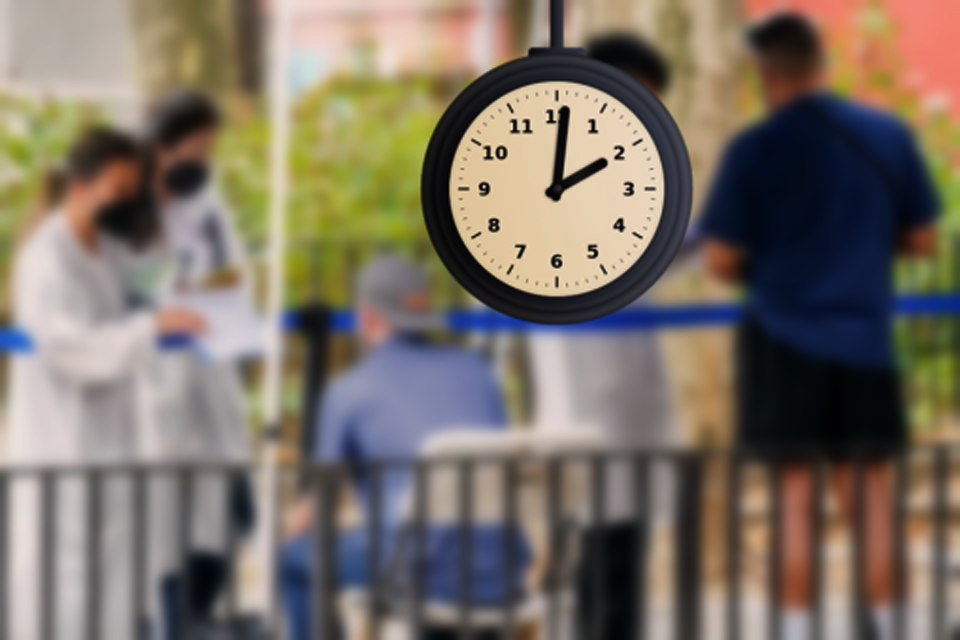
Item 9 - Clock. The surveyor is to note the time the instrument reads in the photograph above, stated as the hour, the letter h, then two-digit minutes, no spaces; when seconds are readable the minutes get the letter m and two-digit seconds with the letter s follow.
2h01
